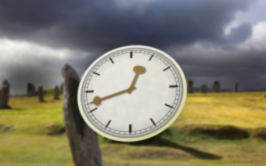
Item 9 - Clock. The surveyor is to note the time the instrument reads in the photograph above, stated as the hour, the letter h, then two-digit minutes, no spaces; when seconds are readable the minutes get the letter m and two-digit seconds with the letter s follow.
12h42
